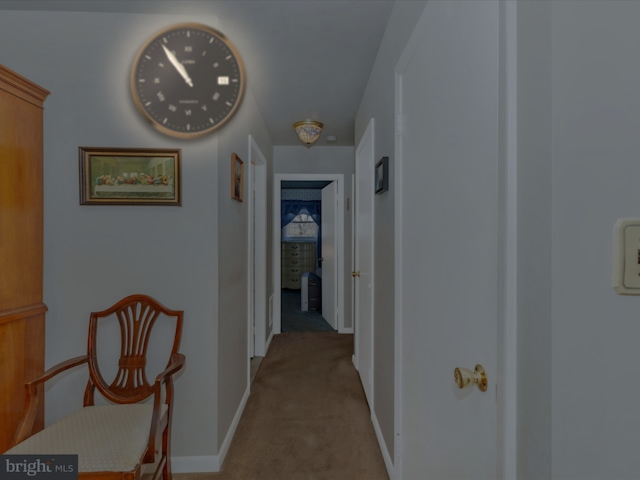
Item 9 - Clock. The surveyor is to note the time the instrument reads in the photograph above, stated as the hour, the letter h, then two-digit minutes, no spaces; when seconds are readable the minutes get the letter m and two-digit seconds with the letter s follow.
10h54
